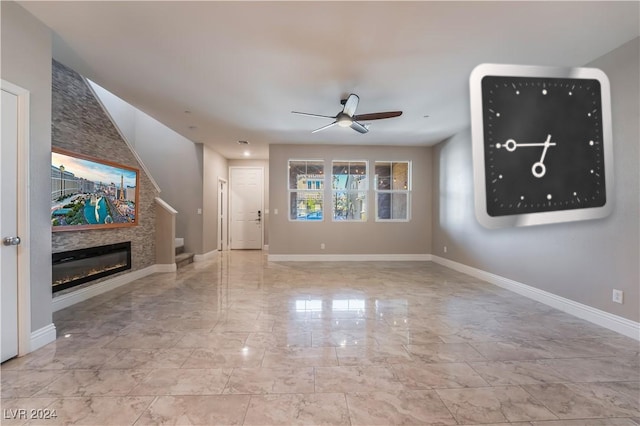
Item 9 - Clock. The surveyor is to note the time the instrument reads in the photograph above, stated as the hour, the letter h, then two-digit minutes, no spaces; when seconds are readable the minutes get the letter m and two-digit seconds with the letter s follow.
6h45
